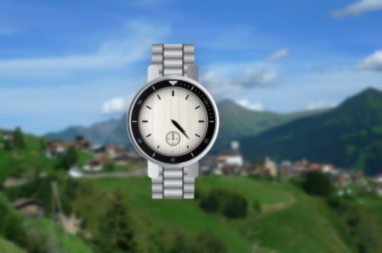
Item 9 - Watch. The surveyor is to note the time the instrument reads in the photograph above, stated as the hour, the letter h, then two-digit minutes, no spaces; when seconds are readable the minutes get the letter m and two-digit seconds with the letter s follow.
4h23
